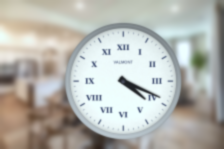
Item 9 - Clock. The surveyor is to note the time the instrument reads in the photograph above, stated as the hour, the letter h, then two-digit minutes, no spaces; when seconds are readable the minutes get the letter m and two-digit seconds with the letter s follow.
4h19
